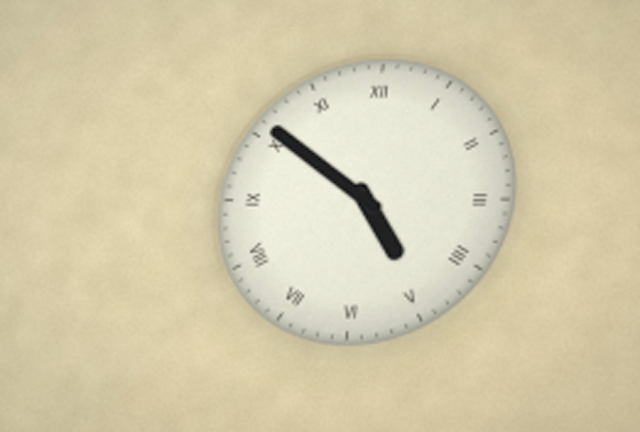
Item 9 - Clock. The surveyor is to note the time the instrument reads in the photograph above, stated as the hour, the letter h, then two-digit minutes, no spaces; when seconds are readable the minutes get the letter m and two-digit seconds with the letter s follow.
4h51
